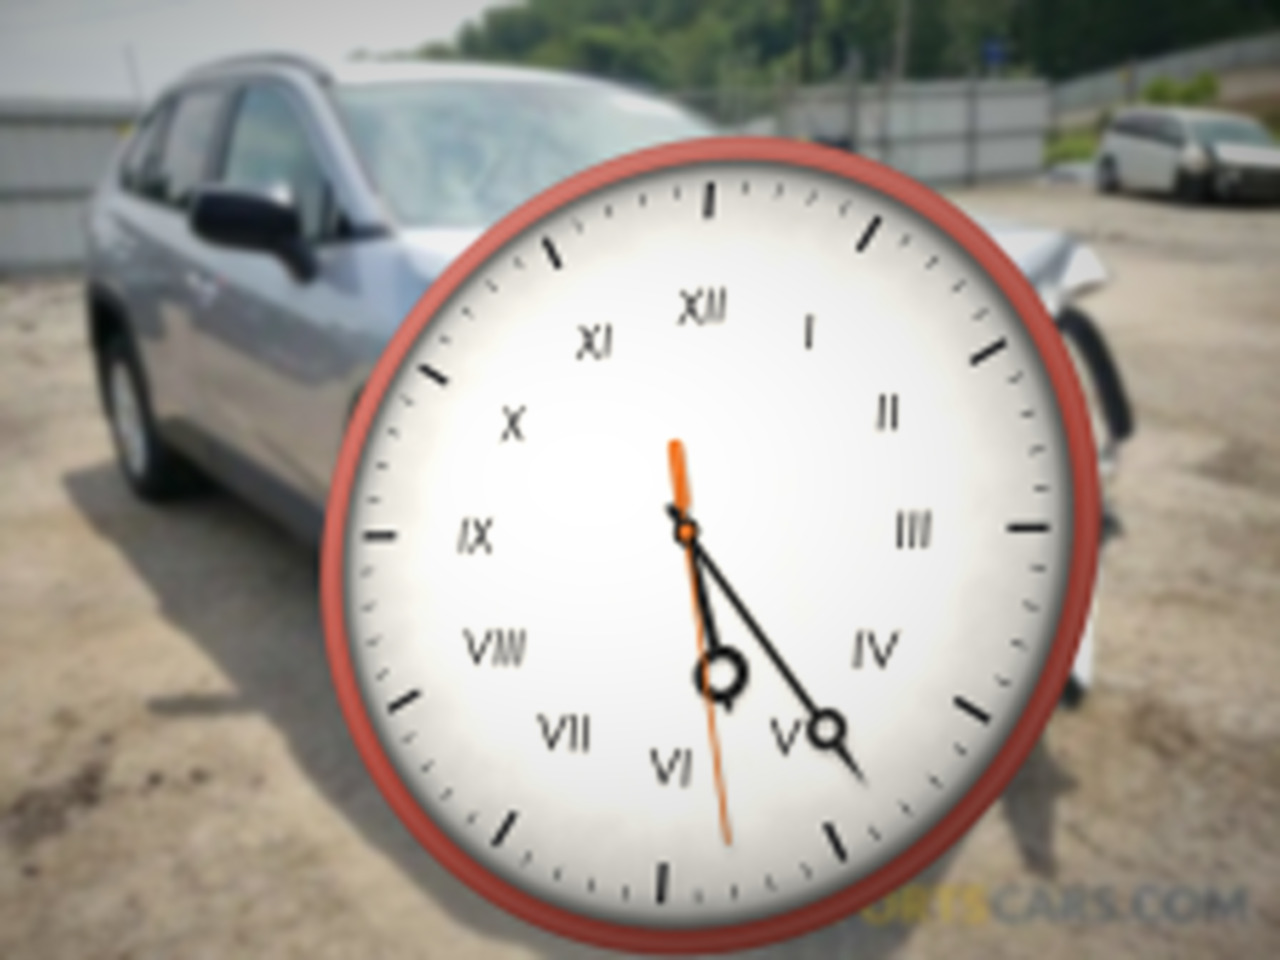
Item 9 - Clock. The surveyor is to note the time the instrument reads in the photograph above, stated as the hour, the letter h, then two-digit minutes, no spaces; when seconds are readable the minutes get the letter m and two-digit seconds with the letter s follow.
5h23m28s
